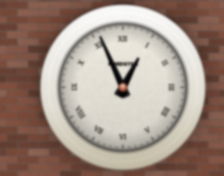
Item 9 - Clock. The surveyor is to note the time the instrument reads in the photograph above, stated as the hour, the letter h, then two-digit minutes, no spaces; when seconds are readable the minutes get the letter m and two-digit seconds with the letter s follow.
12h56
